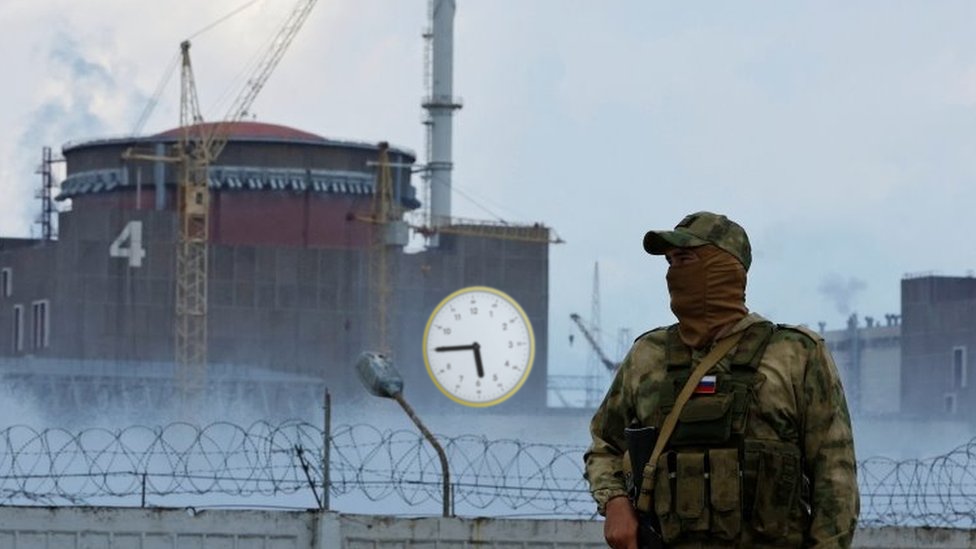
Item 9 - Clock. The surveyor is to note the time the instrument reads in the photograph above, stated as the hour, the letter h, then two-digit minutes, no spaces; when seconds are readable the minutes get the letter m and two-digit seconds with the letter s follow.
5h45
